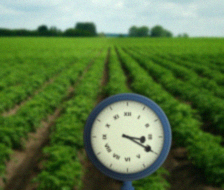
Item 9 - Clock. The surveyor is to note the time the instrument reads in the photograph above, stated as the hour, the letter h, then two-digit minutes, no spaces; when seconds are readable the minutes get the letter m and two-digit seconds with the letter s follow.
3h20
